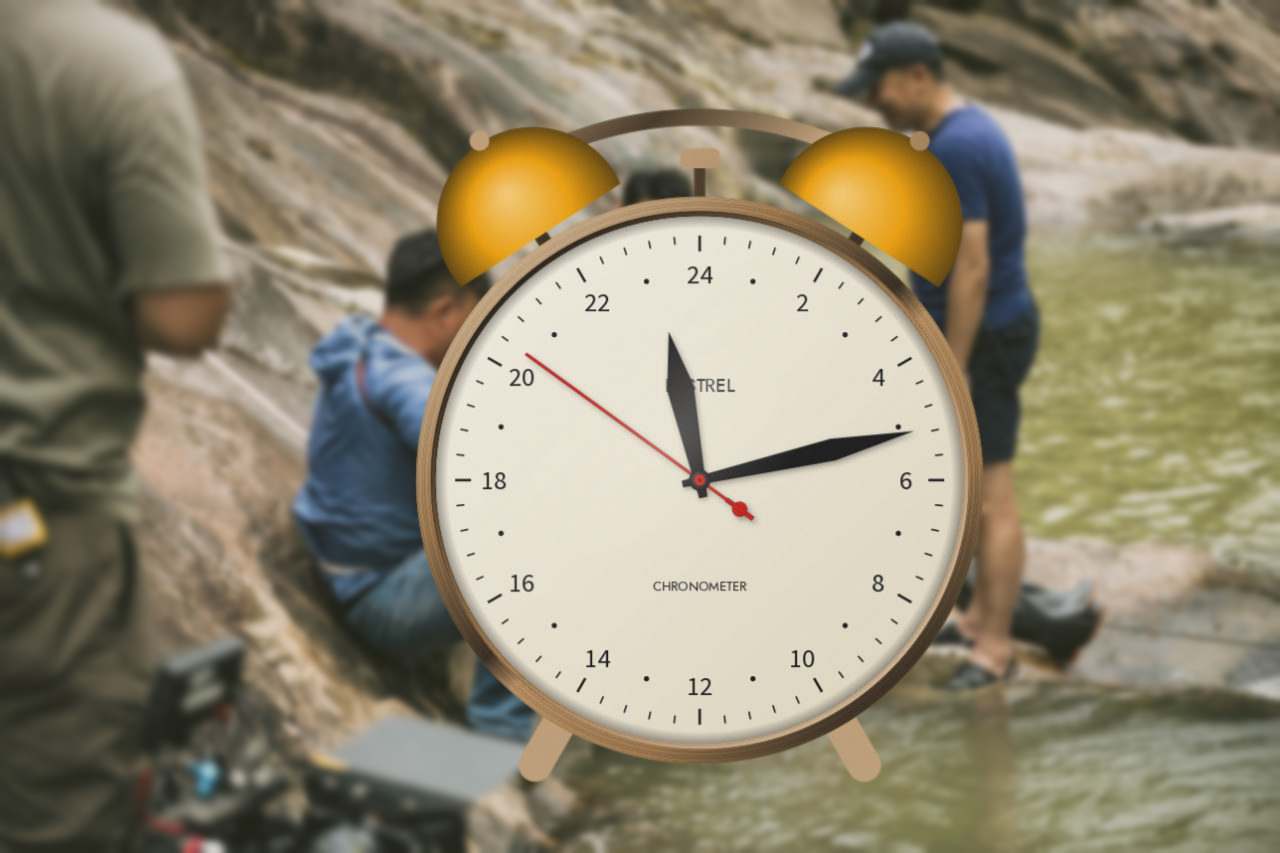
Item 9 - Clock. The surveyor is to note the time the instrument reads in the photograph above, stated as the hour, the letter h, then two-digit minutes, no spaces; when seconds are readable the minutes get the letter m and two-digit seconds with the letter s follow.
23h12m51s
